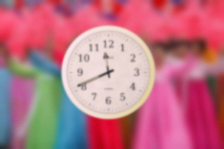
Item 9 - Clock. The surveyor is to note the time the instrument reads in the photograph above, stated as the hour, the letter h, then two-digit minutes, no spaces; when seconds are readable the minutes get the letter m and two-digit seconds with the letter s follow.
11h41
